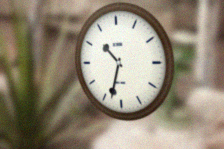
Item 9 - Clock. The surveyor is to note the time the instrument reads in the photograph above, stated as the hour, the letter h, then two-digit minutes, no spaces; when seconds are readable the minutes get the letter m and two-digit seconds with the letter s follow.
10h33
